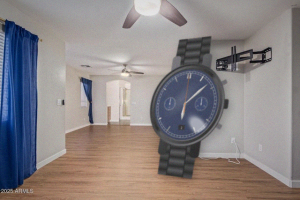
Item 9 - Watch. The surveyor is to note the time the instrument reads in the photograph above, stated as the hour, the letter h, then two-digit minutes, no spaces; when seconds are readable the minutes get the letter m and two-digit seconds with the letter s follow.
6h08
